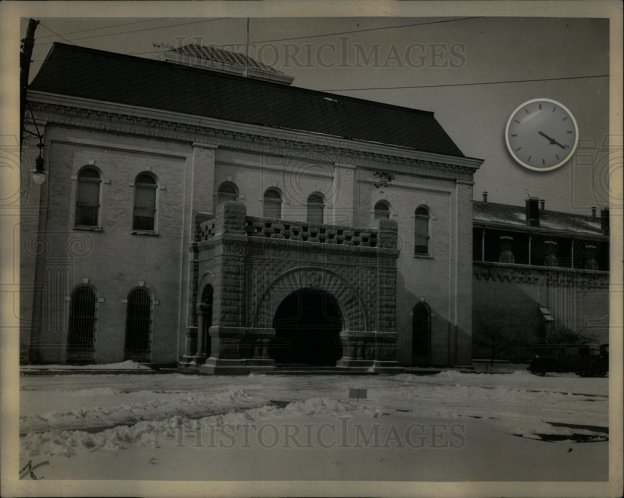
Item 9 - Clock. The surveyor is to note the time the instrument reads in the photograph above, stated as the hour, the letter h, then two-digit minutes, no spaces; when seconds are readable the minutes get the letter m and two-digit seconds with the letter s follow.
4h21
